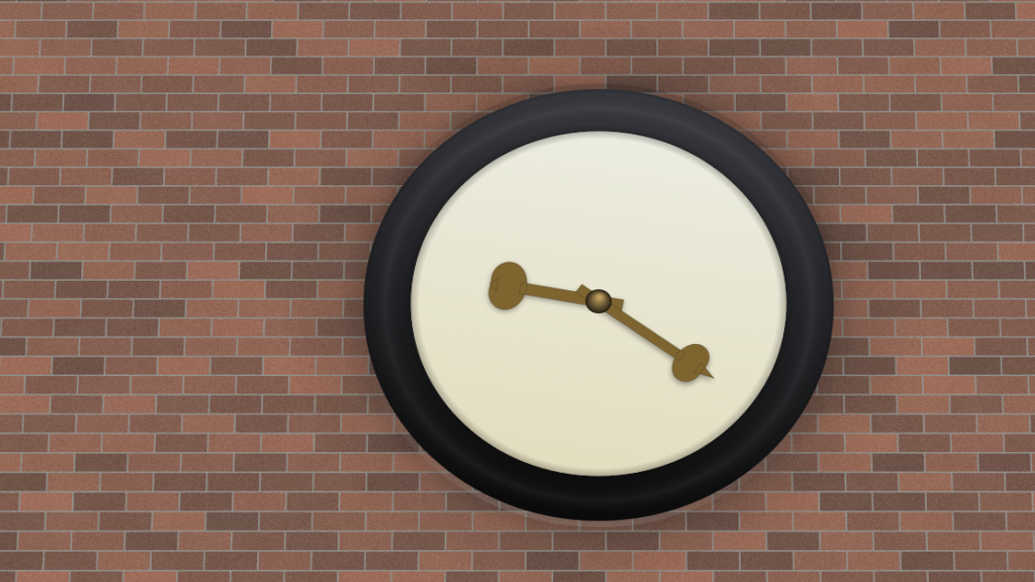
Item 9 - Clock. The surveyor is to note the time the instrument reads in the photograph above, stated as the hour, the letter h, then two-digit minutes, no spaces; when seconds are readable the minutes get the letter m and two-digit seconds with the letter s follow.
9h21
